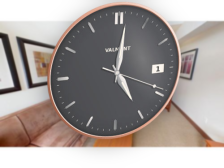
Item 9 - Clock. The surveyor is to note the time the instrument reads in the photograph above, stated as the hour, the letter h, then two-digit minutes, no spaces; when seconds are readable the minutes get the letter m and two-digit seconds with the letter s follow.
5h01m19s
